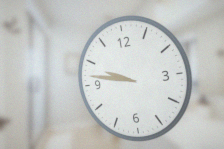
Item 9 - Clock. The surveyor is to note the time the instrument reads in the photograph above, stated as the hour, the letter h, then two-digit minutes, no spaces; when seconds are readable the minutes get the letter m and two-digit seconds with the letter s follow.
9h47
